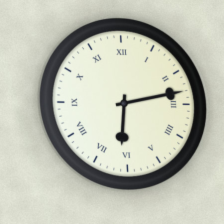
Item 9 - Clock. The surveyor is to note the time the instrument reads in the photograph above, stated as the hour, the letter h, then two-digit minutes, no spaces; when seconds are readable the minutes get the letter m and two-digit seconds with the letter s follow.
6h13
